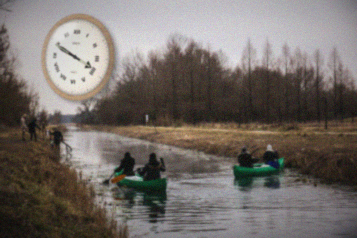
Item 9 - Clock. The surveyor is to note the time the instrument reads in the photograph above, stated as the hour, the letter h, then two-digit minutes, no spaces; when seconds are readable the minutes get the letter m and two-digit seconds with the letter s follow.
3h49
